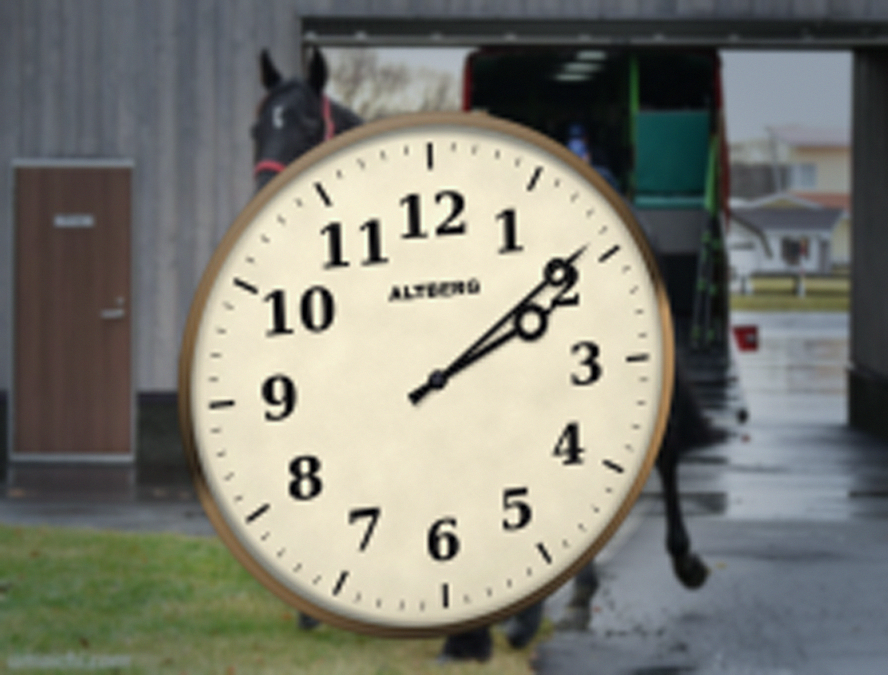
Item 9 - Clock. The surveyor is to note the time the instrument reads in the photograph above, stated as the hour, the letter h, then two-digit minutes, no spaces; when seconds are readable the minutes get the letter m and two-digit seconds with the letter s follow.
2h09
